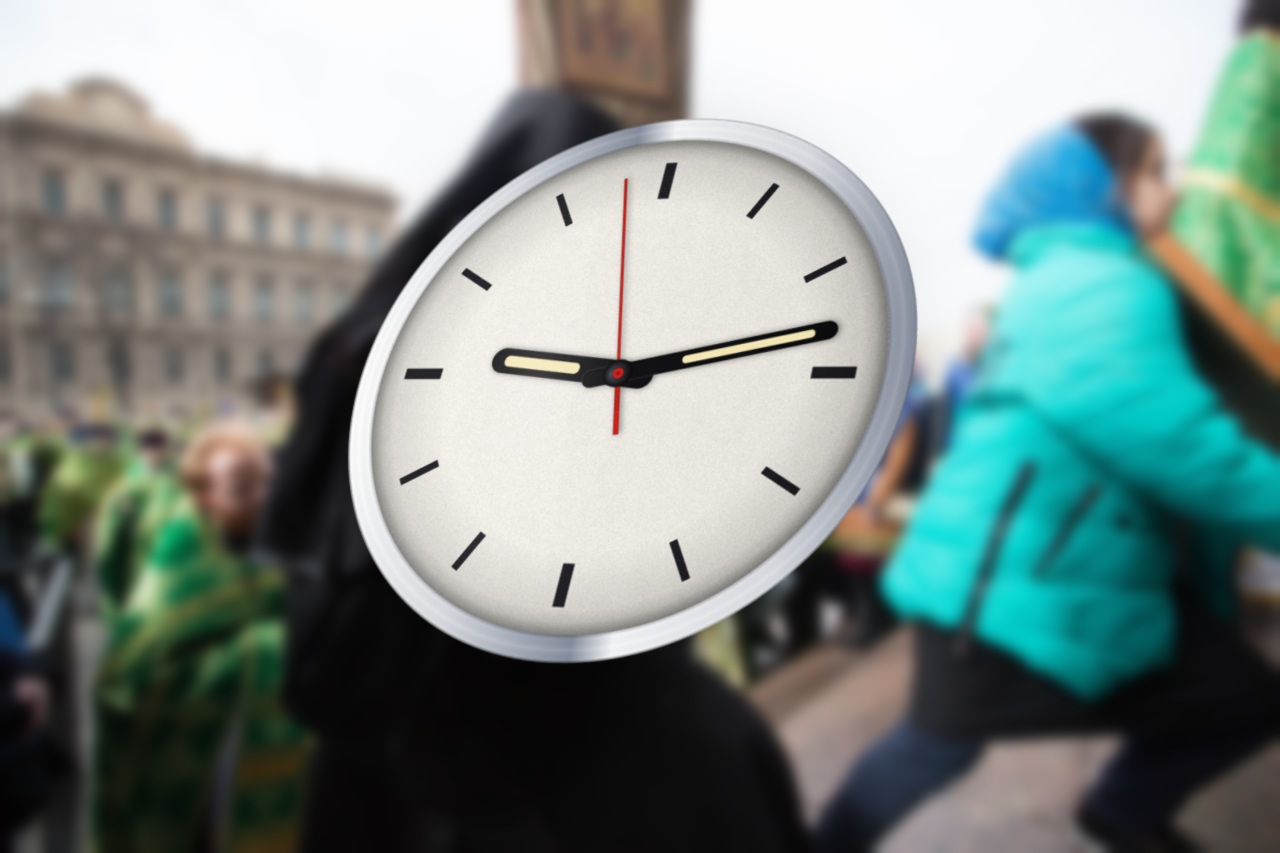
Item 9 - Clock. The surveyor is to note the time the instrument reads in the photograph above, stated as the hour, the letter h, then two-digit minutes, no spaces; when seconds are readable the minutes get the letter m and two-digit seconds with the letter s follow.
9h12m58s
